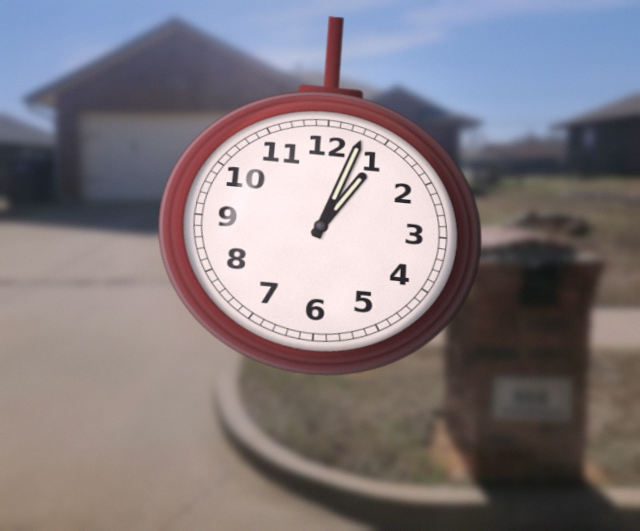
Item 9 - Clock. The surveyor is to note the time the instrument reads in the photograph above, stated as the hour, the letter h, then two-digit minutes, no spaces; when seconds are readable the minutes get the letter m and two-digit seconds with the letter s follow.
1h03
